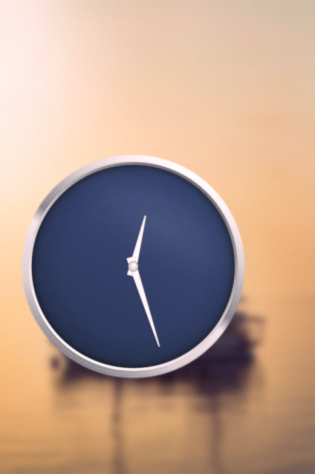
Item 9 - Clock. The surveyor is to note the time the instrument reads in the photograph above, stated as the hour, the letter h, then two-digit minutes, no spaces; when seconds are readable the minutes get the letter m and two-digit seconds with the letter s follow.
12h27
